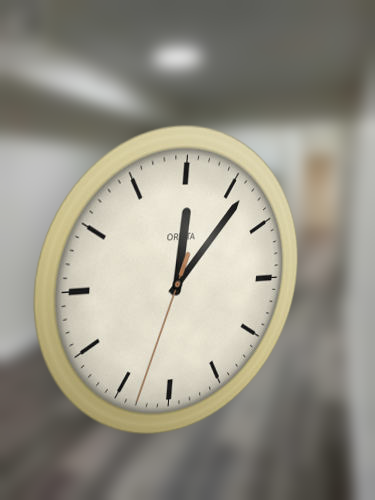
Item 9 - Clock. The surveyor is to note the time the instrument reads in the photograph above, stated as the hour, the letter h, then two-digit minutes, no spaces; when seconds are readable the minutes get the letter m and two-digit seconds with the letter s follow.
12h06m33s
